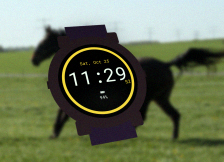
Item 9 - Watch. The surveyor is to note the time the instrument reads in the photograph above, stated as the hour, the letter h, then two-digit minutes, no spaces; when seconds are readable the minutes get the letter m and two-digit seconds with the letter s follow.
11h29
